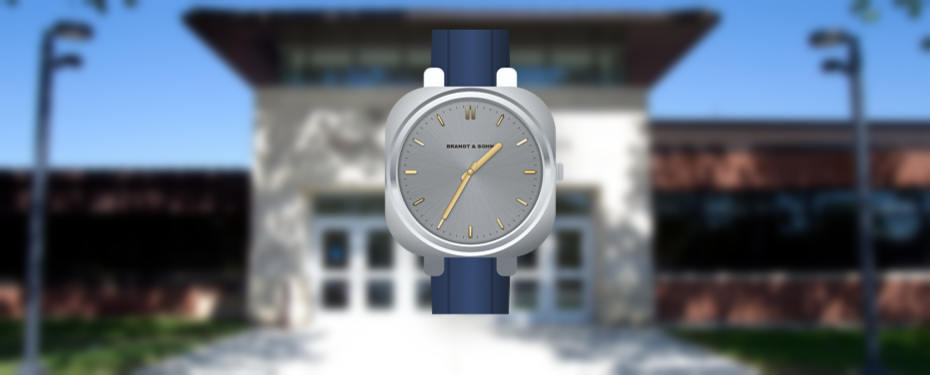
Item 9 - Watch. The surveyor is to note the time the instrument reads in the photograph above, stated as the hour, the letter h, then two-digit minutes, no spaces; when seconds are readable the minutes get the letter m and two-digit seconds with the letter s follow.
1h35
